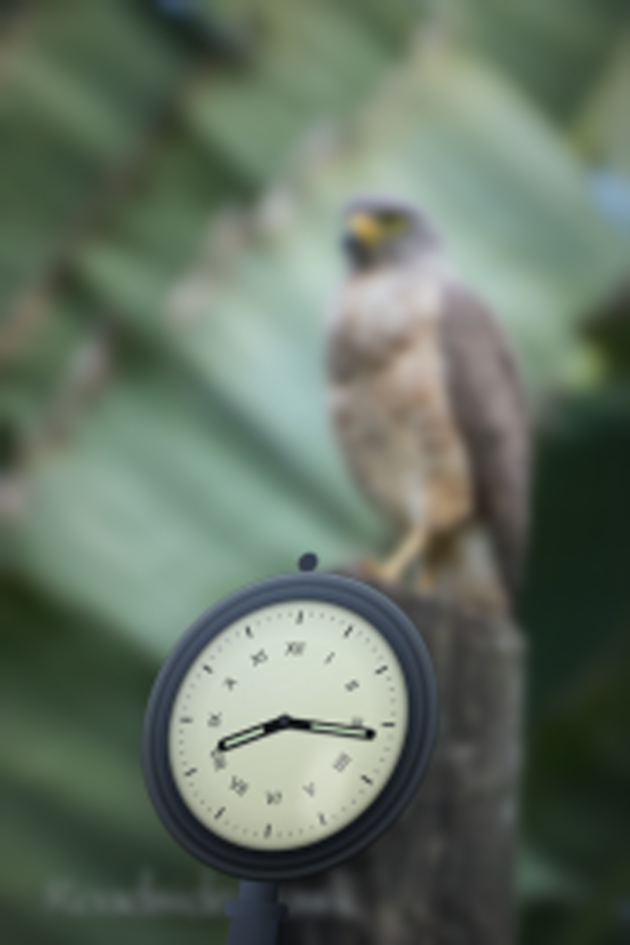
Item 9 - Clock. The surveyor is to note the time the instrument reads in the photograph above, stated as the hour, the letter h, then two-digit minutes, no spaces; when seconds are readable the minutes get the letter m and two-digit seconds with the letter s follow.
8h16
